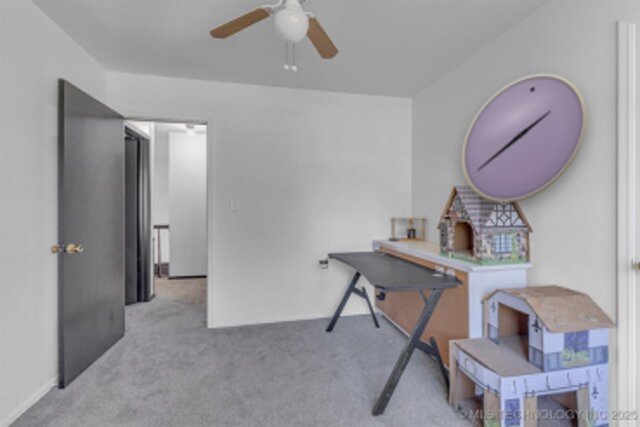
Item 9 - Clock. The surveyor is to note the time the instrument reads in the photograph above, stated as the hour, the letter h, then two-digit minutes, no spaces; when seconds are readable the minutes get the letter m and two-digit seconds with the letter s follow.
1h38
